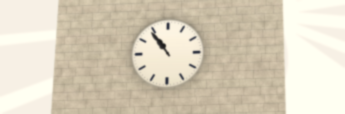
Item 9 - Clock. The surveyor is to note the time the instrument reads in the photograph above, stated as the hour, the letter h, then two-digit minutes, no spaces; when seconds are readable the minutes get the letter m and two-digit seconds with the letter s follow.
10h54
